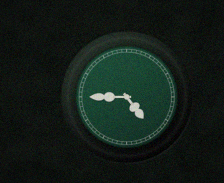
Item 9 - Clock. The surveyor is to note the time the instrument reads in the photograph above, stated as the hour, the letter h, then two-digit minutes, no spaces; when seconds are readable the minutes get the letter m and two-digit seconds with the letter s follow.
4h45
